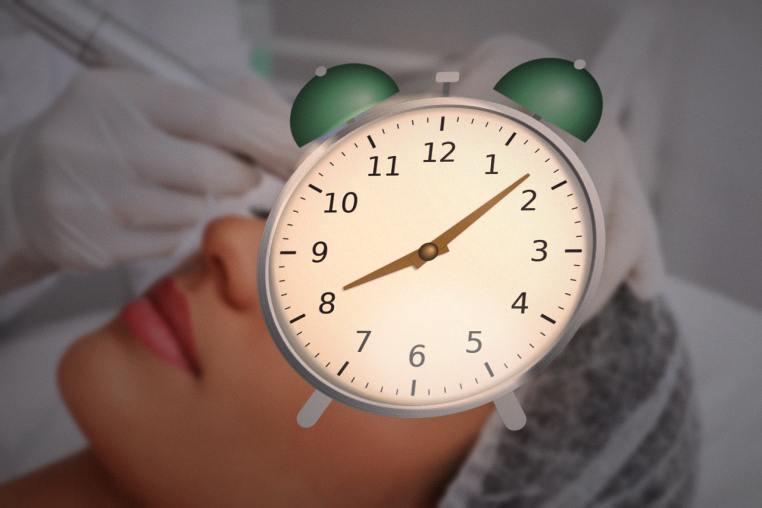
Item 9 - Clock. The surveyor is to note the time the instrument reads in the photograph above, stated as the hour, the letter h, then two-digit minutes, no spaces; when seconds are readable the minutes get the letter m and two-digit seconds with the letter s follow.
8h08
